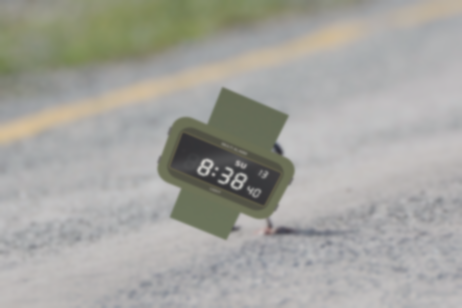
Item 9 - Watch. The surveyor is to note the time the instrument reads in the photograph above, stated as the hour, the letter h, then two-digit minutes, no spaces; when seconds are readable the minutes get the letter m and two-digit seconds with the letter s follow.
8h38
